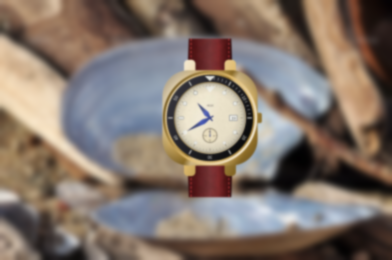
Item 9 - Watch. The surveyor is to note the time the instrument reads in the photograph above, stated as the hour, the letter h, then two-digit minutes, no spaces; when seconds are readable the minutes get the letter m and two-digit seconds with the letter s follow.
10h40
